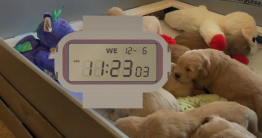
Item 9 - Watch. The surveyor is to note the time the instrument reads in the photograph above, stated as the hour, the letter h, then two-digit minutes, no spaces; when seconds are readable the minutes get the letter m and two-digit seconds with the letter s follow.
11h23m03s
